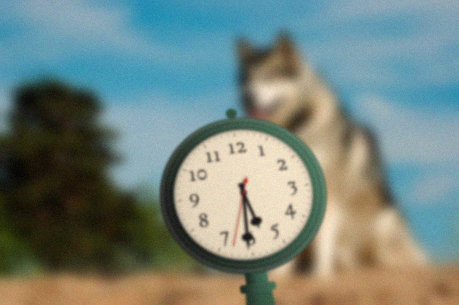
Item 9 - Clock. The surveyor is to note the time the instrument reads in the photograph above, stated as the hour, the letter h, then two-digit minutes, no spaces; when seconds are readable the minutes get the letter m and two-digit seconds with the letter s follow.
5h30m33s
